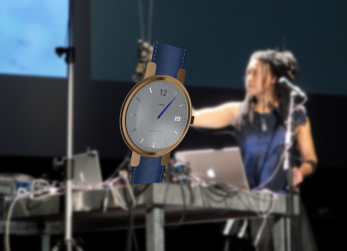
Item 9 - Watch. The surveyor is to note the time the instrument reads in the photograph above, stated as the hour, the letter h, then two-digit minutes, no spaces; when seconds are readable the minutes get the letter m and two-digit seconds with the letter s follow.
1h06
